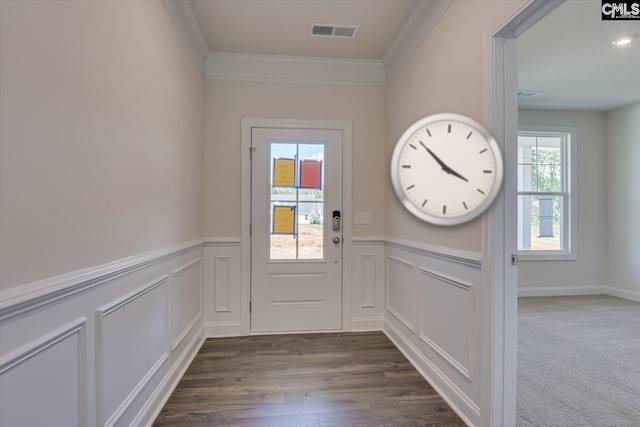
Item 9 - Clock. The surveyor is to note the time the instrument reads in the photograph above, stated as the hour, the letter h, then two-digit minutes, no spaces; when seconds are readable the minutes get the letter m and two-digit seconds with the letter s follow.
3h52
